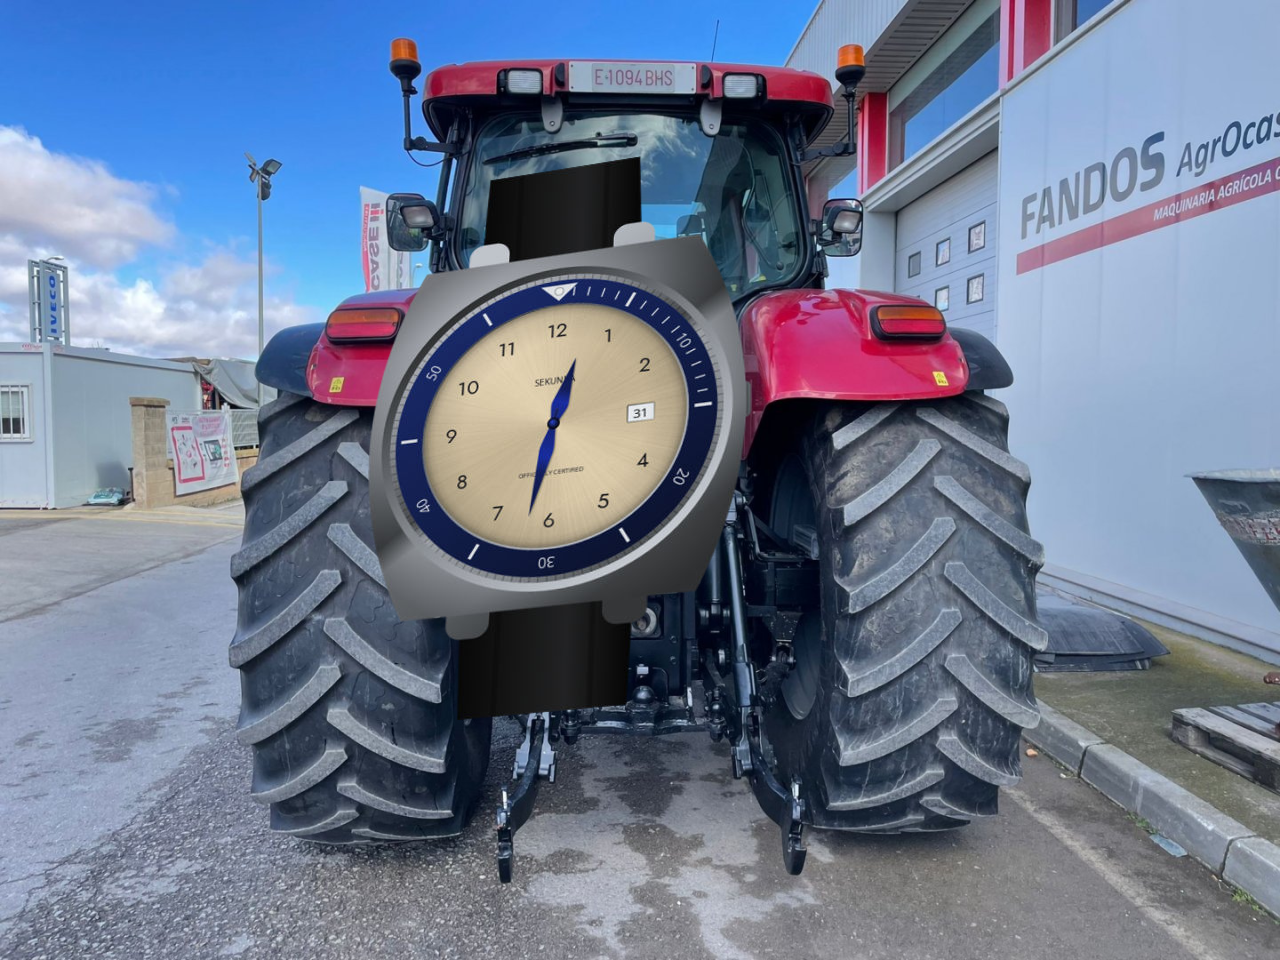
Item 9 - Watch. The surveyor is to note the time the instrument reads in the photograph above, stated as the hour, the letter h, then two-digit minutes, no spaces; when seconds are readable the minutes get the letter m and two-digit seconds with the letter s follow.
12h32
